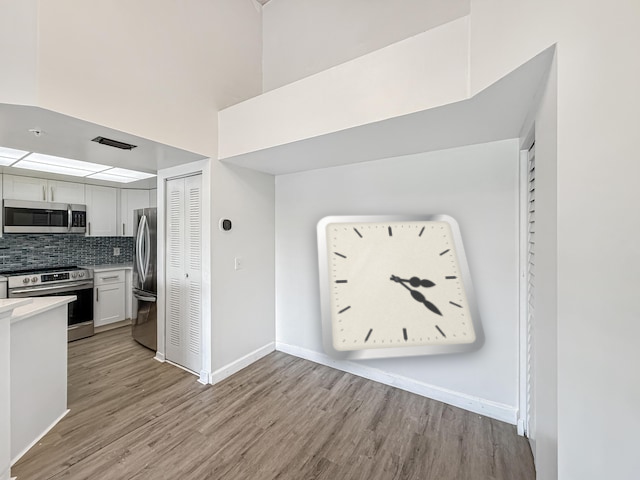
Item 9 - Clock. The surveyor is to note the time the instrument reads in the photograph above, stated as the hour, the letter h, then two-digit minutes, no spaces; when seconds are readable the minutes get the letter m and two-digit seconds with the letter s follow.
3h23
